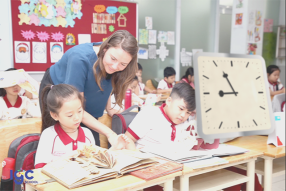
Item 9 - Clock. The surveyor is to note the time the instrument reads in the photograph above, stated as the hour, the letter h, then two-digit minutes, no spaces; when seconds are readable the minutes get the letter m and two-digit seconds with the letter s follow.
8h56
